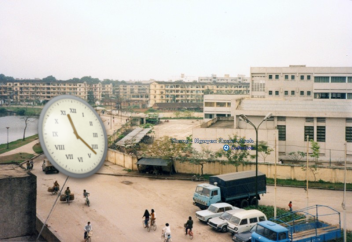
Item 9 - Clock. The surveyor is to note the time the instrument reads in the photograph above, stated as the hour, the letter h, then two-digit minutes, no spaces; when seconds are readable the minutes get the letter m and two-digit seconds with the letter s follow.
11h22
